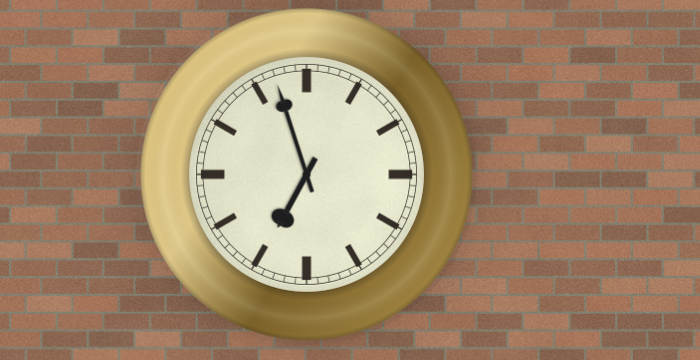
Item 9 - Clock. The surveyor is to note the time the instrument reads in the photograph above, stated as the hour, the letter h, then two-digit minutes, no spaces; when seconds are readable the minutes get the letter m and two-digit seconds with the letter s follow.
6h57
